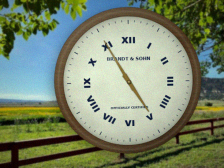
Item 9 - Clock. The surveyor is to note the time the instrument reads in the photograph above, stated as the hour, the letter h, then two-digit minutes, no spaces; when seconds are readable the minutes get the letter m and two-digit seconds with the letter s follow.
4h55
